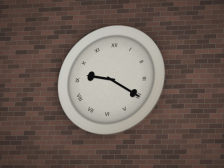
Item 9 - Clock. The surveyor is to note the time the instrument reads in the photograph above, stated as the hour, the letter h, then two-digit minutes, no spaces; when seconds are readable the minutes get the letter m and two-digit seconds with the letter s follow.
9h20
